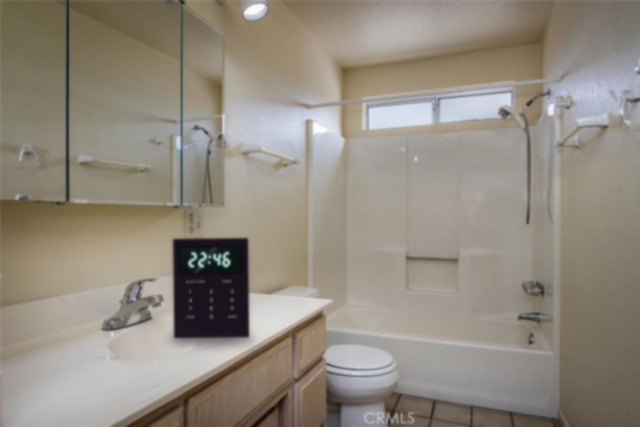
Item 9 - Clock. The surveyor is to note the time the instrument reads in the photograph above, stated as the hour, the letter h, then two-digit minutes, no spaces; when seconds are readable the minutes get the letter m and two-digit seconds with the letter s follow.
22h46
